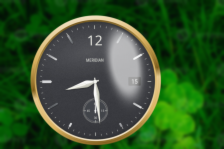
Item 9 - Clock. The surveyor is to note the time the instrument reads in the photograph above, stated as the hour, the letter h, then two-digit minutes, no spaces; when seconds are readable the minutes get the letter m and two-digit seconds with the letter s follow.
8h29
